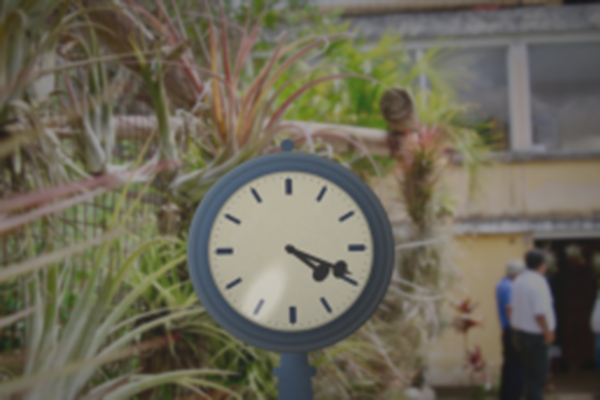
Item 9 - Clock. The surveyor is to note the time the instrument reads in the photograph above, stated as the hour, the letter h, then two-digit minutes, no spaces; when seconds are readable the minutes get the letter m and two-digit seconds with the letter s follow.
4h19
